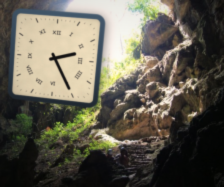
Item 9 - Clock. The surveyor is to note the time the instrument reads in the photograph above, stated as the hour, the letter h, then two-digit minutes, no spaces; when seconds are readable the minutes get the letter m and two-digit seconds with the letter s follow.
2h25
